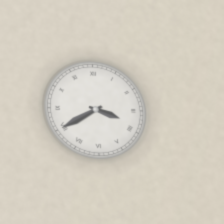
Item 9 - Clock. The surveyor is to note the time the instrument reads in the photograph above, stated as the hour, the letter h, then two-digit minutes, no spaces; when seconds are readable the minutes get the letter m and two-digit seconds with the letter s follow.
3h40
